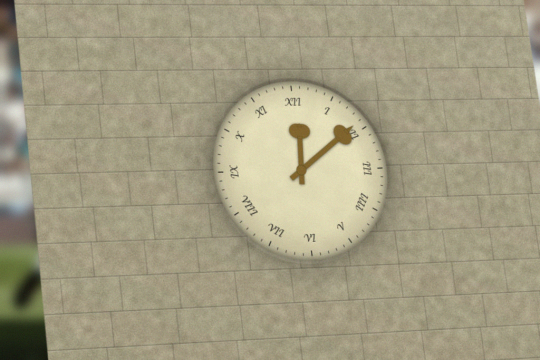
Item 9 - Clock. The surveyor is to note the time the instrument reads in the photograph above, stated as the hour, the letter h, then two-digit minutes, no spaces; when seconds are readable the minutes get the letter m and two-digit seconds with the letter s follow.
12h09
